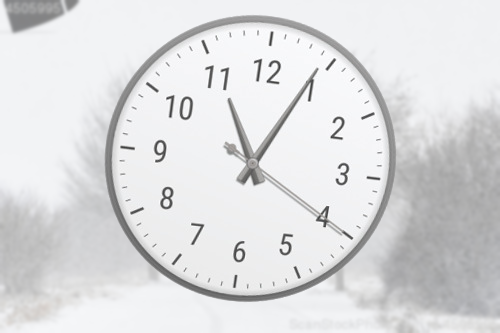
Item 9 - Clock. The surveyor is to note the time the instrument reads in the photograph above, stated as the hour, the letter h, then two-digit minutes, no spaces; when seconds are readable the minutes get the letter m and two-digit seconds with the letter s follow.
11h04m20s
